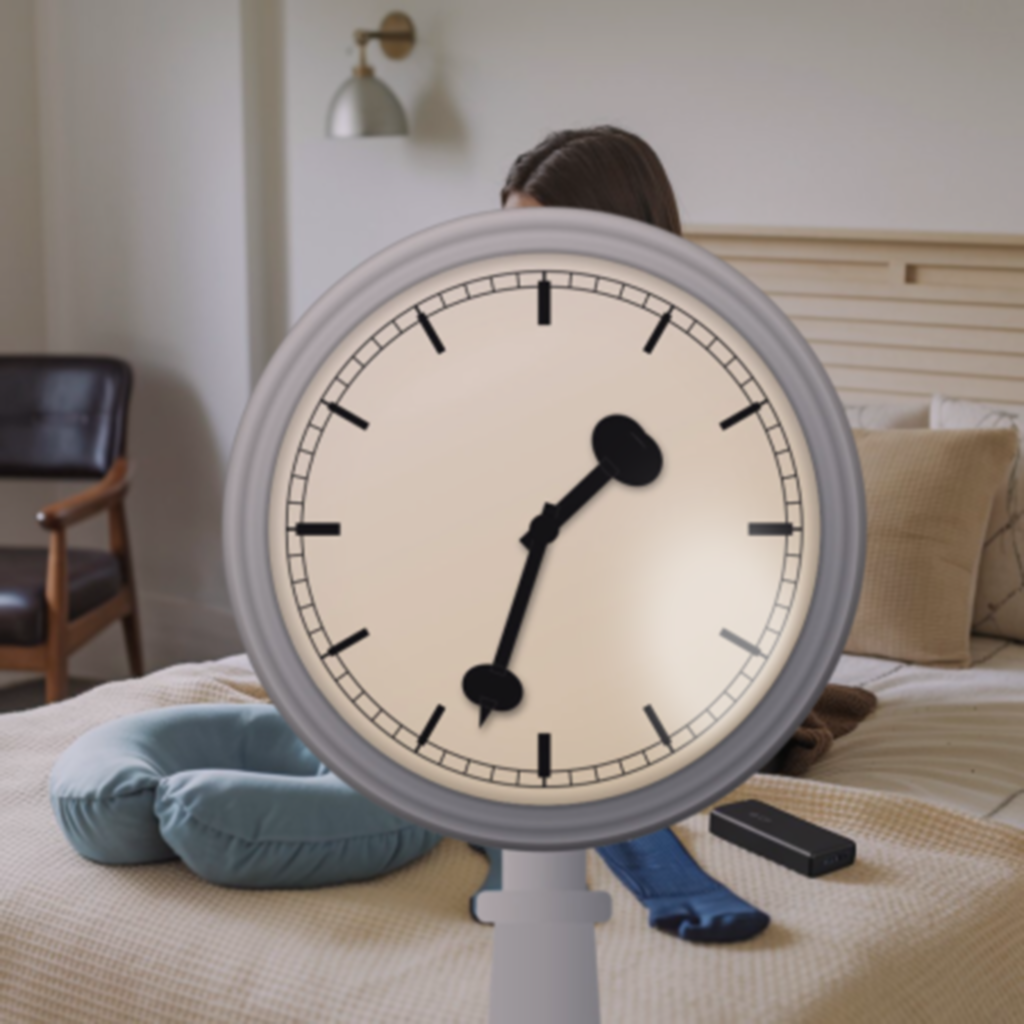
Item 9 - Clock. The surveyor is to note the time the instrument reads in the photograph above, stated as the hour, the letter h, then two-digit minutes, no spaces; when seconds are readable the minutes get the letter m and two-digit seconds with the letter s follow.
1h33
